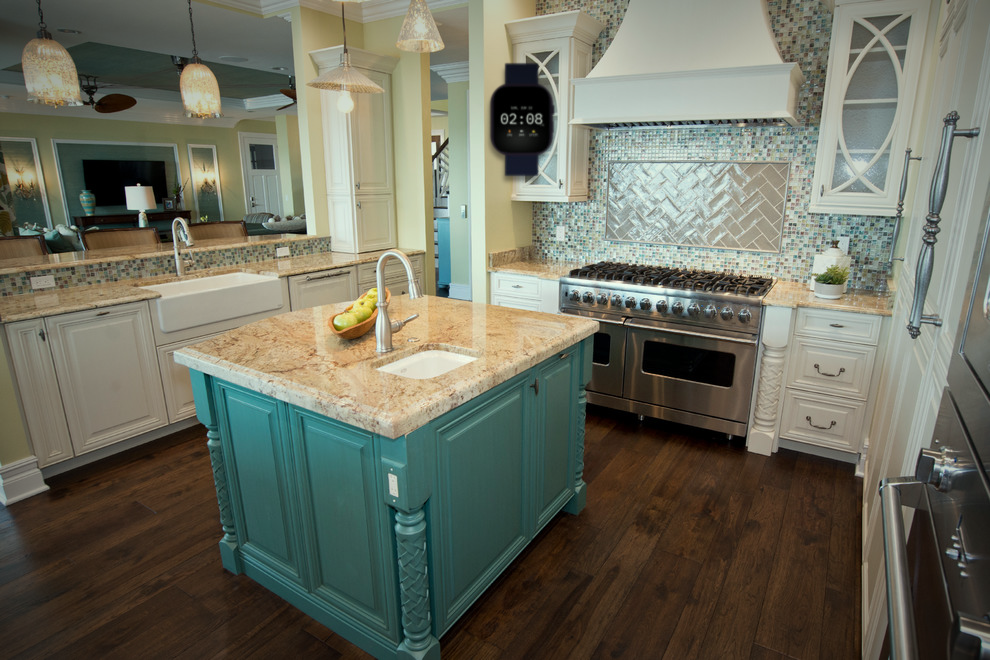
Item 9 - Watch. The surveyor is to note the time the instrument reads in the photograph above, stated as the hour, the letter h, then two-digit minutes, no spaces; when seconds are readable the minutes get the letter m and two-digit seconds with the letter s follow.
2h08
